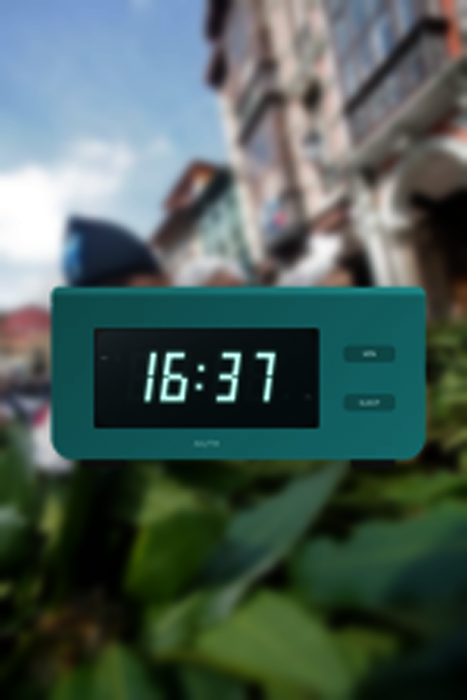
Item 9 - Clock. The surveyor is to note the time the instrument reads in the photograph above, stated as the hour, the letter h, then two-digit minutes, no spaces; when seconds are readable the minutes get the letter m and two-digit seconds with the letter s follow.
16h37
